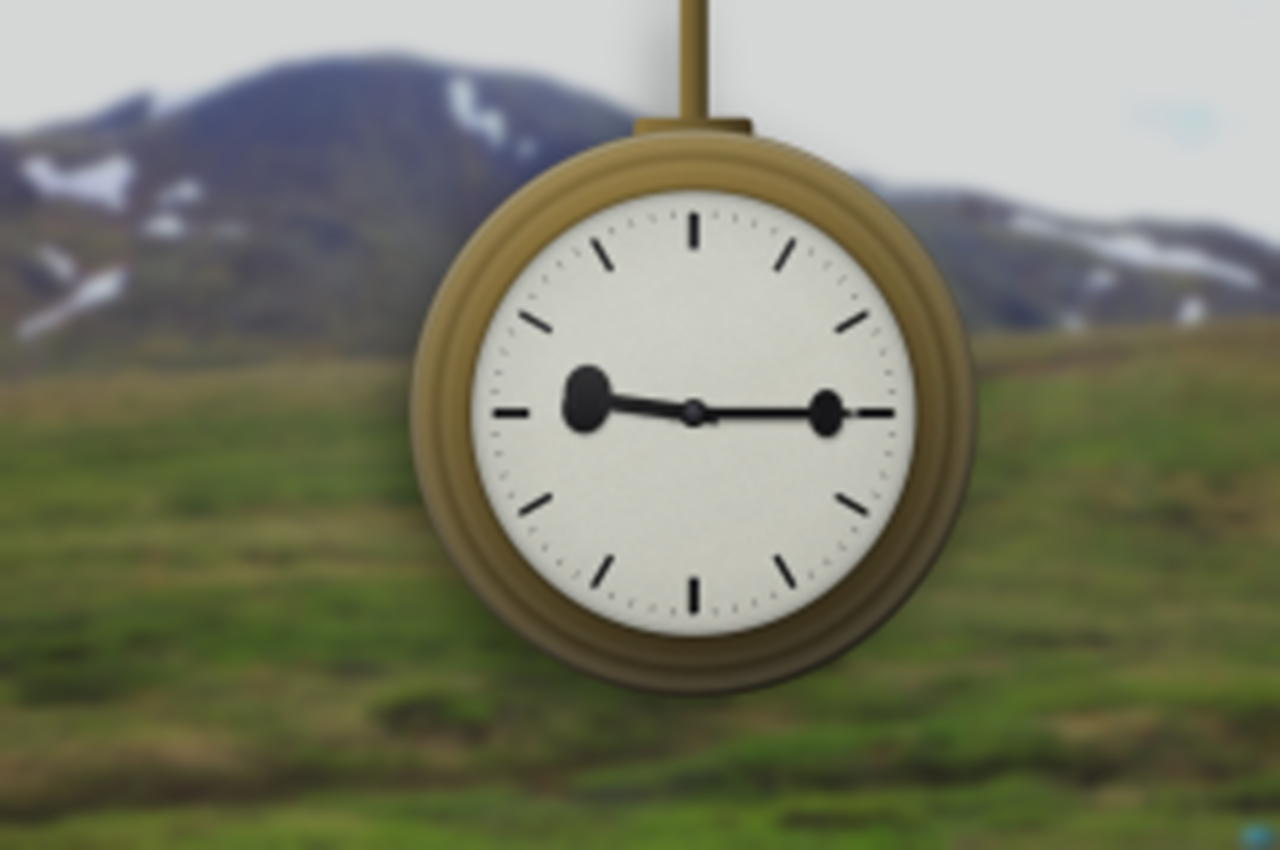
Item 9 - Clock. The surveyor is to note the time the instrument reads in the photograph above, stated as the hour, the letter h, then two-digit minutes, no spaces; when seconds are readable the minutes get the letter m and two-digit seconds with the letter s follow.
9h15
